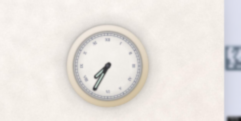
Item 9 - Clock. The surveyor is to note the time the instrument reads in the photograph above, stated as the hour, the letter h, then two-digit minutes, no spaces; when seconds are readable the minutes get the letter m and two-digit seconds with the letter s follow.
7h35
